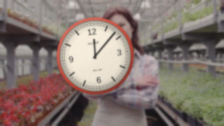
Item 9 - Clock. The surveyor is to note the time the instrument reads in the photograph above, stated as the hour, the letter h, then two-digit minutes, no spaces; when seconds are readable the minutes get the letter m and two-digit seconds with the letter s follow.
12h08
